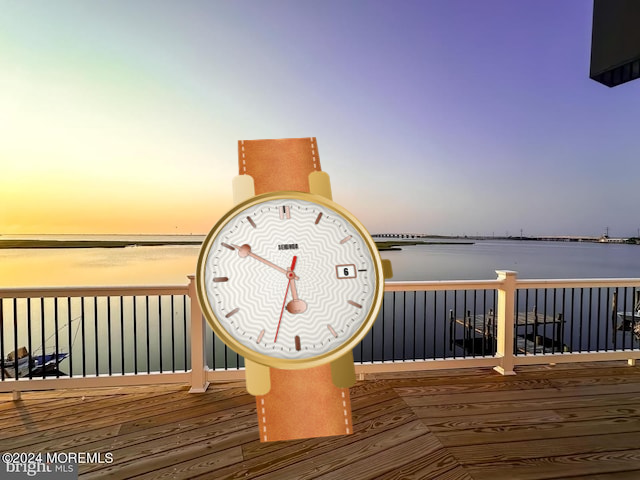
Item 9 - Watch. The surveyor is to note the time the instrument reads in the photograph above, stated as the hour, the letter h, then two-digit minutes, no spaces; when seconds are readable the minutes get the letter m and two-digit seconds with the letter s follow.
5h50m33s
